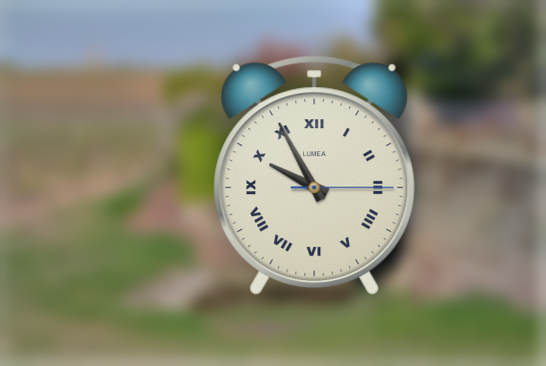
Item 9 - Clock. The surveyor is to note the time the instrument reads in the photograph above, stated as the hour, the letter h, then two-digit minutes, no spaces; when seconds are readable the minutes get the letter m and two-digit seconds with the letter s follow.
9h55m15s
